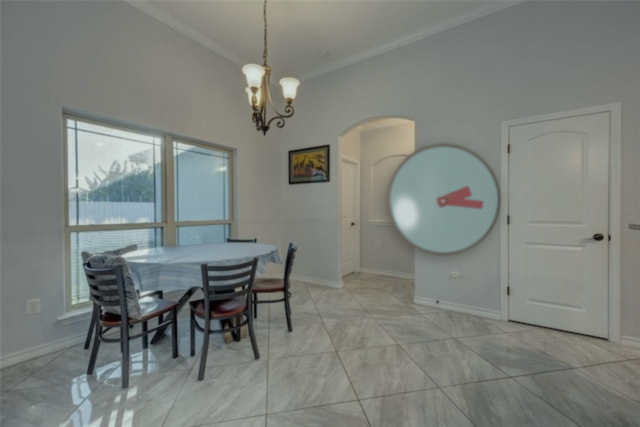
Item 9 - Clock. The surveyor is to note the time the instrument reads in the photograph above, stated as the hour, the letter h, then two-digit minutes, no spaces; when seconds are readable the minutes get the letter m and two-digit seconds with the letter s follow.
2h16
